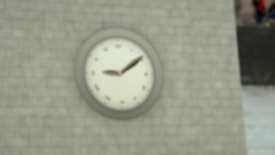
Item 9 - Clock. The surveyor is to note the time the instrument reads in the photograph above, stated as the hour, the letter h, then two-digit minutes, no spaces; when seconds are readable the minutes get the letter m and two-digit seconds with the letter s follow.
9h09
